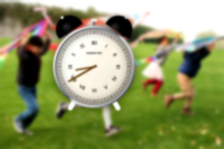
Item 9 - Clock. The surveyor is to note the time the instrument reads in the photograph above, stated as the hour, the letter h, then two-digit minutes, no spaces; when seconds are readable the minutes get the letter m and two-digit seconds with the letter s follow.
8h40
